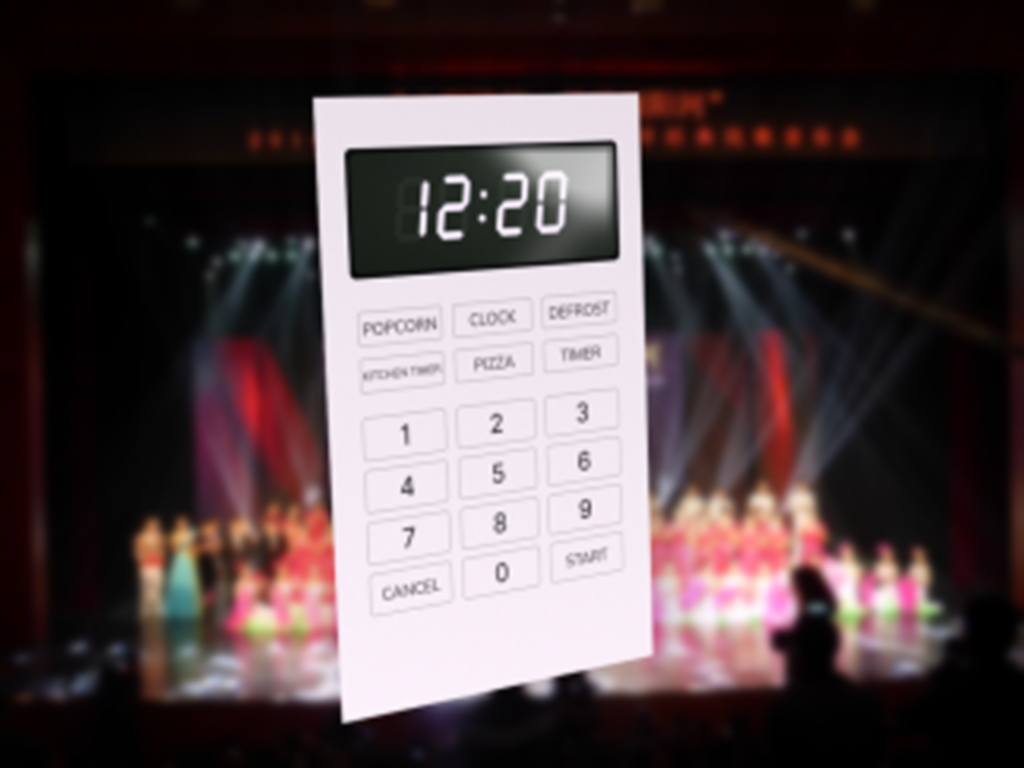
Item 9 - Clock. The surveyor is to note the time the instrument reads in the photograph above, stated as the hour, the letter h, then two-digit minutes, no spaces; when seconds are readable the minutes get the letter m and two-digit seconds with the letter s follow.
12h20
